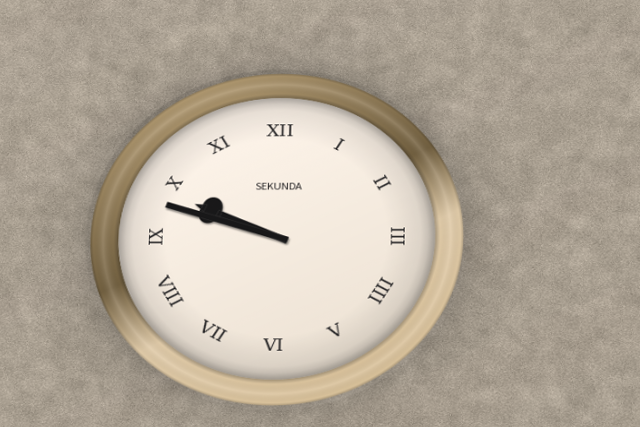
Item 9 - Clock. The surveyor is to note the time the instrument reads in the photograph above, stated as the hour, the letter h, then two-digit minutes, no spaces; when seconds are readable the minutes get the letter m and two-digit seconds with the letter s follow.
9h48
